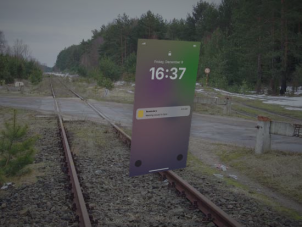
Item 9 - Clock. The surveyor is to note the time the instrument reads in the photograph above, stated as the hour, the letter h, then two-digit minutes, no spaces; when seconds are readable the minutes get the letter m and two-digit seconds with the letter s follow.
16h37
